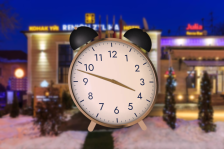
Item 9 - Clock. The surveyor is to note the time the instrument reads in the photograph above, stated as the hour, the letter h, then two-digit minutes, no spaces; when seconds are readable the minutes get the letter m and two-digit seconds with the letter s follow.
3h48
